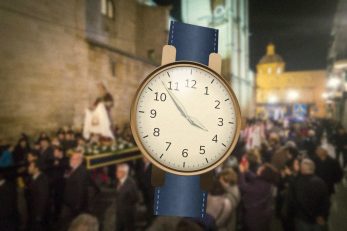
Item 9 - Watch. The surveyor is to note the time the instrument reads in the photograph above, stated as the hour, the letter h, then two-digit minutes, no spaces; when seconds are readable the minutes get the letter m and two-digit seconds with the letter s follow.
3h53
